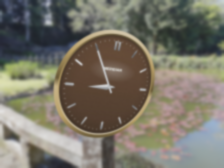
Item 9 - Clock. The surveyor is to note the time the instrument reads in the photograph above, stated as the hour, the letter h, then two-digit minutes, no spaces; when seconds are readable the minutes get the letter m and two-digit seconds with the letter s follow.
8h55
